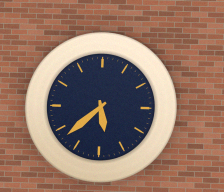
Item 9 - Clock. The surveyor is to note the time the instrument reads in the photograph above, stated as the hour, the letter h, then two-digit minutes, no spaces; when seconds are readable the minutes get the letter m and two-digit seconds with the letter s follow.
5h38
